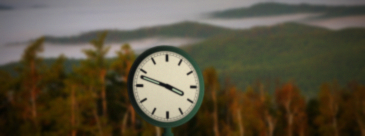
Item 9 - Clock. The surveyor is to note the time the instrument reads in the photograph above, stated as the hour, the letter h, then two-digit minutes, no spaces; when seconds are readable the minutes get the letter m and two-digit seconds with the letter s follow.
3h48
